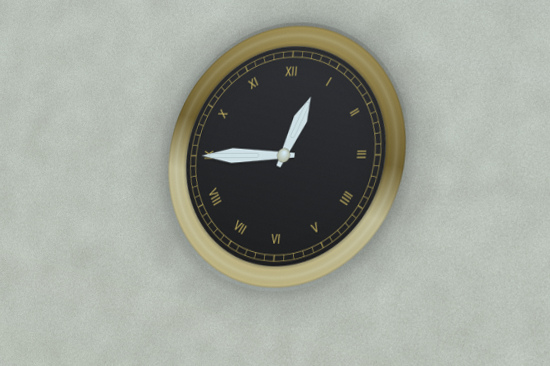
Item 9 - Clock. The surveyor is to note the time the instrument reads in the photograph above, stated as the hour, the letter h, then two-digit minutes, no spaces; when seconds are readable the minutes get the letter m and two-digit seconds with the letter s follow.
12h45
